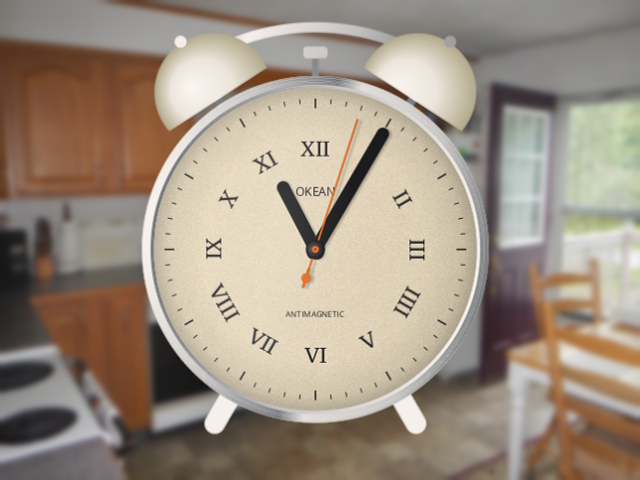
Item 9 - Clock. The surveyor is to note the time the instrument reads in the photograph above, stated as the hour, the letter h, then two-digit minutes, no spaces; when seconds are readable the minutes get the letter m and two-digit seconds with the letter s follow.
11h05m03s
